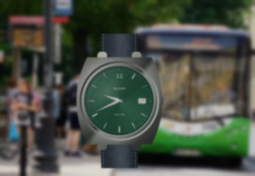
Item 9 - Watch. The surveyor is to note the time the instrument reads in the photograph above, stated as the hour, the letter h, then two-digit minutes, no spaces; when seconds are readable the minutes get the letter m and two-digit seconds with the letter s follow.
9h41
